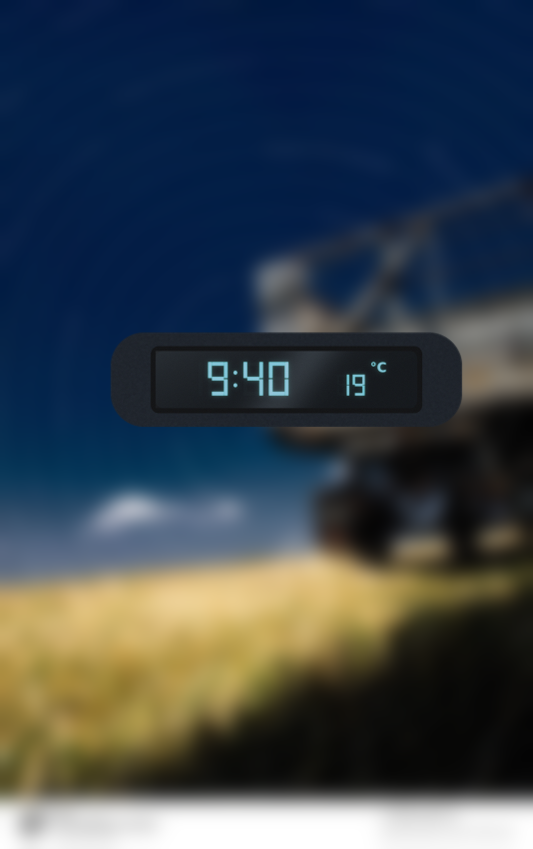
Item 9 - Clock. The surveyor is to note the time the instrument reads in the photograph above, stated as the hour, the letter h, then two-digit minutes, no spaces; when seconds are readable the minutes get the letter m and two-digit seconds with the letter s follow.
9h40
